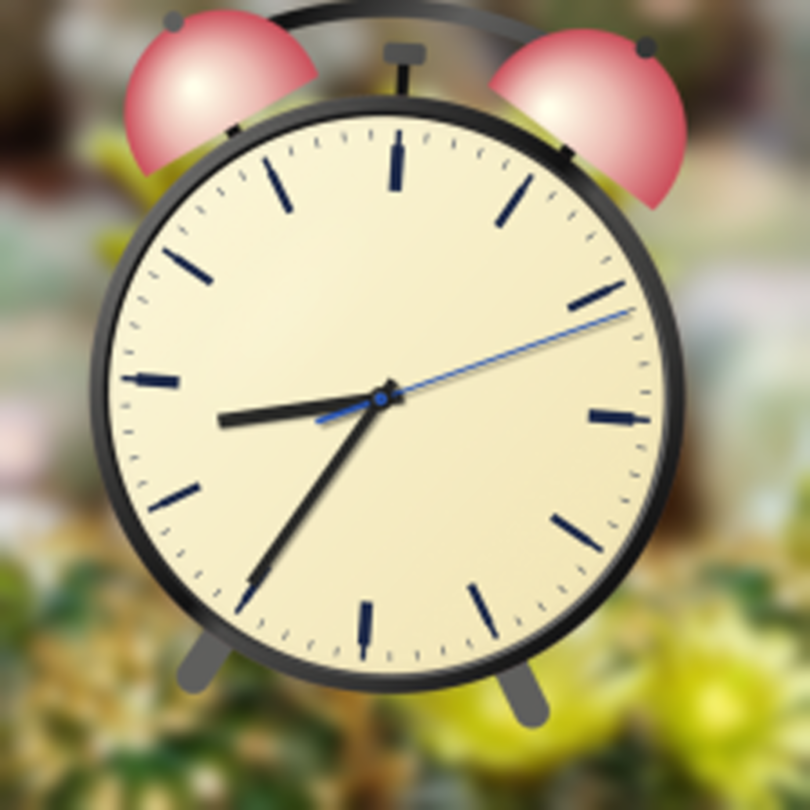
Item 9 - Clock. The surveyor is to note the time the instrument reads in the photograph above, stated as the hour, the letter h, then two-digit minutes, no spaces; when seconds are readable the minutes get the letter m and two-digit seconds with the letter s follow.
8h35m11s
